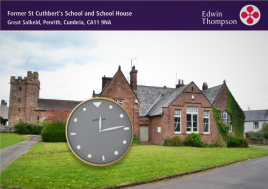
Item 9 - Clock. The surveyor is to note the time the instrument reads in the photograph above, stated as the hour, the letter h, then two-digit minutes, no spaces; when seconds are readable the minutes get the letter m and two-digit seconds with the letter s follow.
12h14
